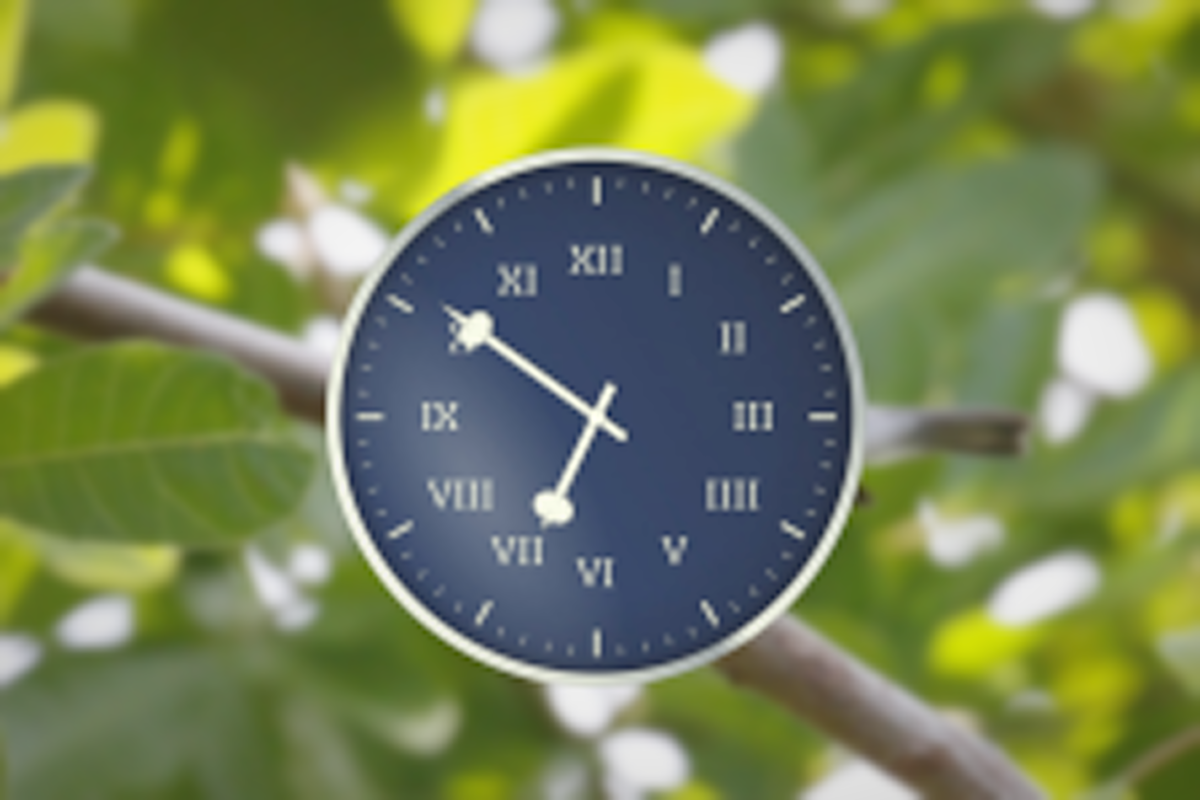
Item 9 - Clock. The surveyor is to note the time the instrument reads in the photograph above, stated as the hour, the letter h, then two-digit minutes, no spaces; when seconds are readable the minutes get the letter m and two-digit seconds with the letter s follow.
6h51
